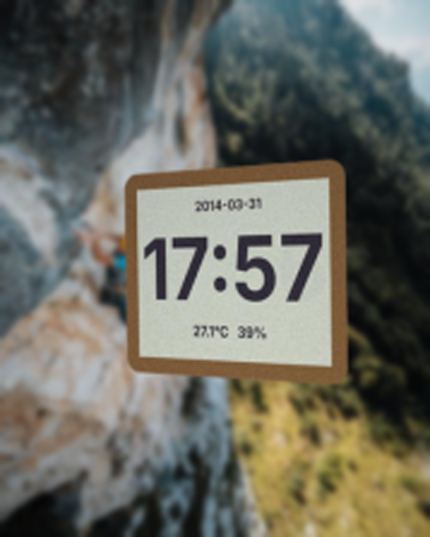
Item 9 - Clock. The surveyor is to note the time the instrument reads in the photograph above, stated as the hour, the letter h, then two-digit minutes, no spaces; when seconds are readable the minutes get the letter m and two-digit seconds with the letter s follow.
17h57
